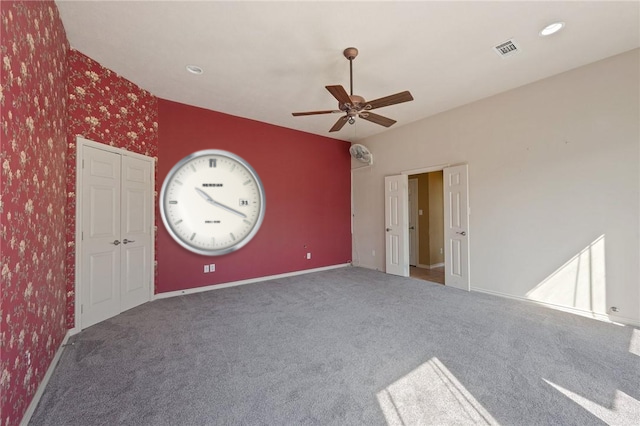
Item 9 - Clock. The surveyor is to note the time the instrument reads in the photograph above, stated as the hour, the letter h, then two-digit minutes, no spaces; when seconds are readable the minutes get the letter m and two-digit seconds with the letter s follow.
10h19
